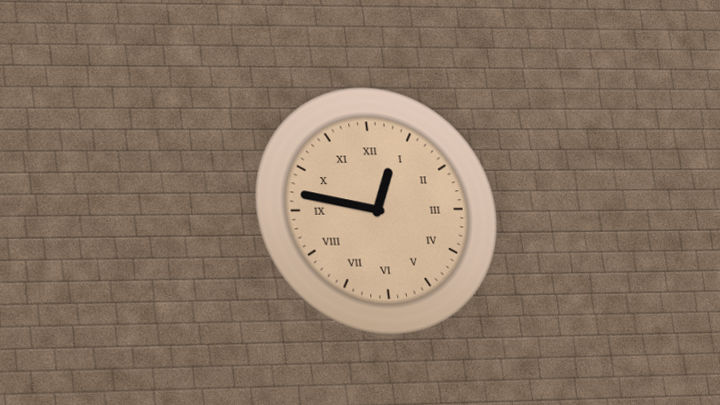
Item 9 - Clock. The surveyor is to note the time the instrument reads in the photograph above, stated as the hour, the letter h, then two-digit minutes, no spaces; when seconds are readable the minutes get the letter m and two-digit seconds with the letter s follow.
12h47
